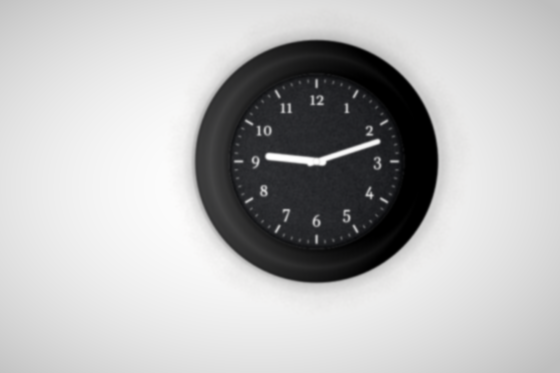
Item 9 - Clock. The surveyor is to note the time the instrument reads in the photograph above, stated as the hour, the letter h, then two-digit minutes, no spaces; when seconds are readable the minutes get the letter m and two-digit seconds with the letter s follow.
9h12
